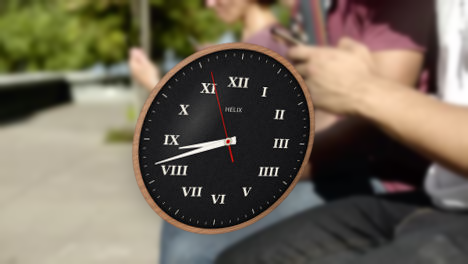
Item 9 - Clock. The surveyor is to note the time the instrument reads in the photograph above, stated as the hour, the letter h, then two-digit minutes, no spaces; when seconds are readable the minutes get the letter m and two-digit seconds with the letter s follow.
8h41m56s
